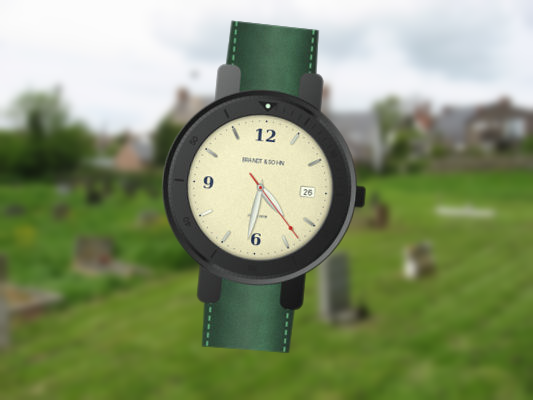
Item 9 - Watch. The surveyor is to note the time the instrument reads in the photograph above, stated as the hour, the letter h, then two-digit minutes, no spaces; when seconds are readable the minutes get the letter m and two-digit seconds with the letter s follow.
4h31m23s
